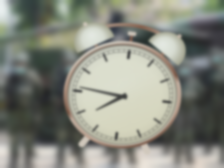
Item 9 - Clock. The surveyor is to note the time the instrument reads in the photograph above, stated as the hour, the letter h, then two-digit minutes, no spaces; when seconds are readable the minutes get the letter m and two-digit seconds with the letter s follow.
7h46
